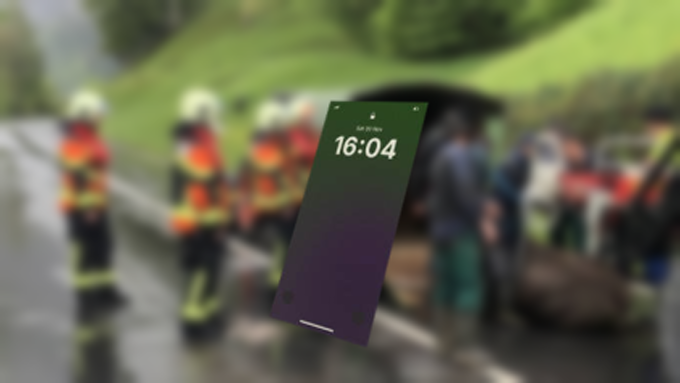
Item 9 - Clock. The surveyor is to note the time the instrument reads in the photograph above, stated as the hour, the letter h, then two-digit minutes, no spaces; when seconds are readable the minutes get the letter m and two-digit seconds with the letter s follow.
16h04
